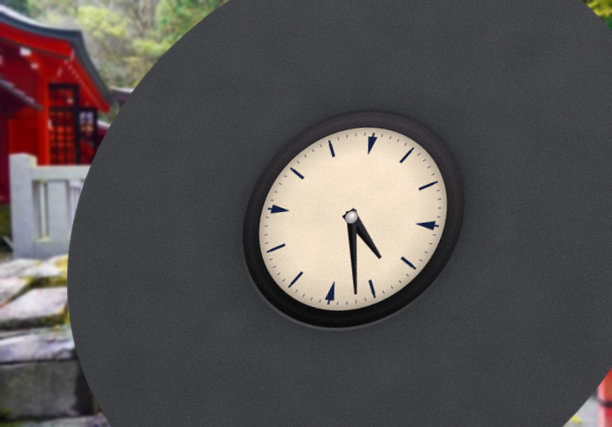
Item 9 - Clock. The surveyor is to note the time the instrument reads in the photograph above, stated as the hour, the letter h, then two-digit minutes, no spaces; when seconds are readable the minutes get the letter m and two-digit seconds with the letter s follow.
4h27
